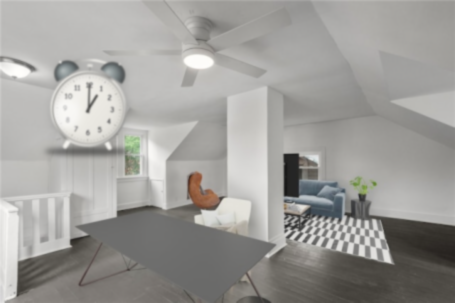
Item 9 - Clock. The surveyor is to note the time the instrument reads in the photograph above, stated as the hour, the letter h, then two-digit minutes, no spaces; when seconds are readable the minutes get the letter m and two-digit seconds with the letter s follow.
1h00
